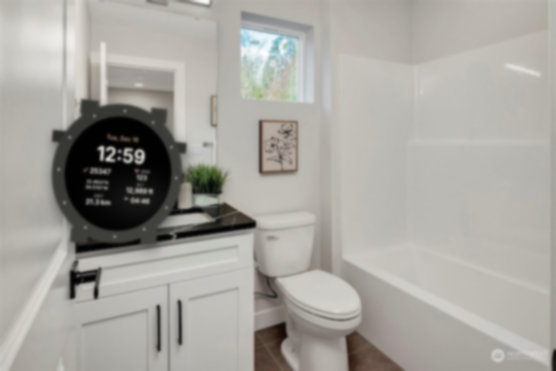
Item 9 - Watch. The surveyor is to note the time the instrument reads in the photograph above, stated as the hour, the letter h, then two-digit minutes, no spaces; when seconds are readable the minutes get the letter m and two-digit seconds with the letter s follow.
12h59
